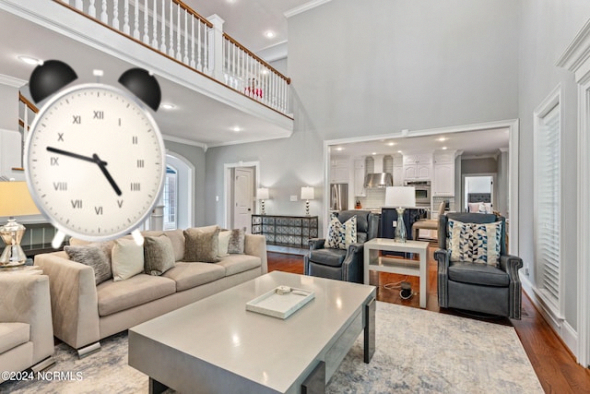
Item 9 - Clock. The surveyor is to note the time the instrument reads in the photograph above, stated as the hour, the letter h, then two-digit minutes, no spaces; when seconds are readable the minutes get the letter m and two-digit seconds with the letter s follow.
4h47
